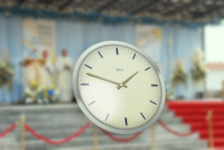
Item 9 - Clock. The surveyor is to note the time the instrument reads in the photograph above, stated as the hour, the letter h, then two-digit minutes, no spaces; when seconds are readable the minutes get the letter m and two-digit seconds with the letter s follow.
1h48
